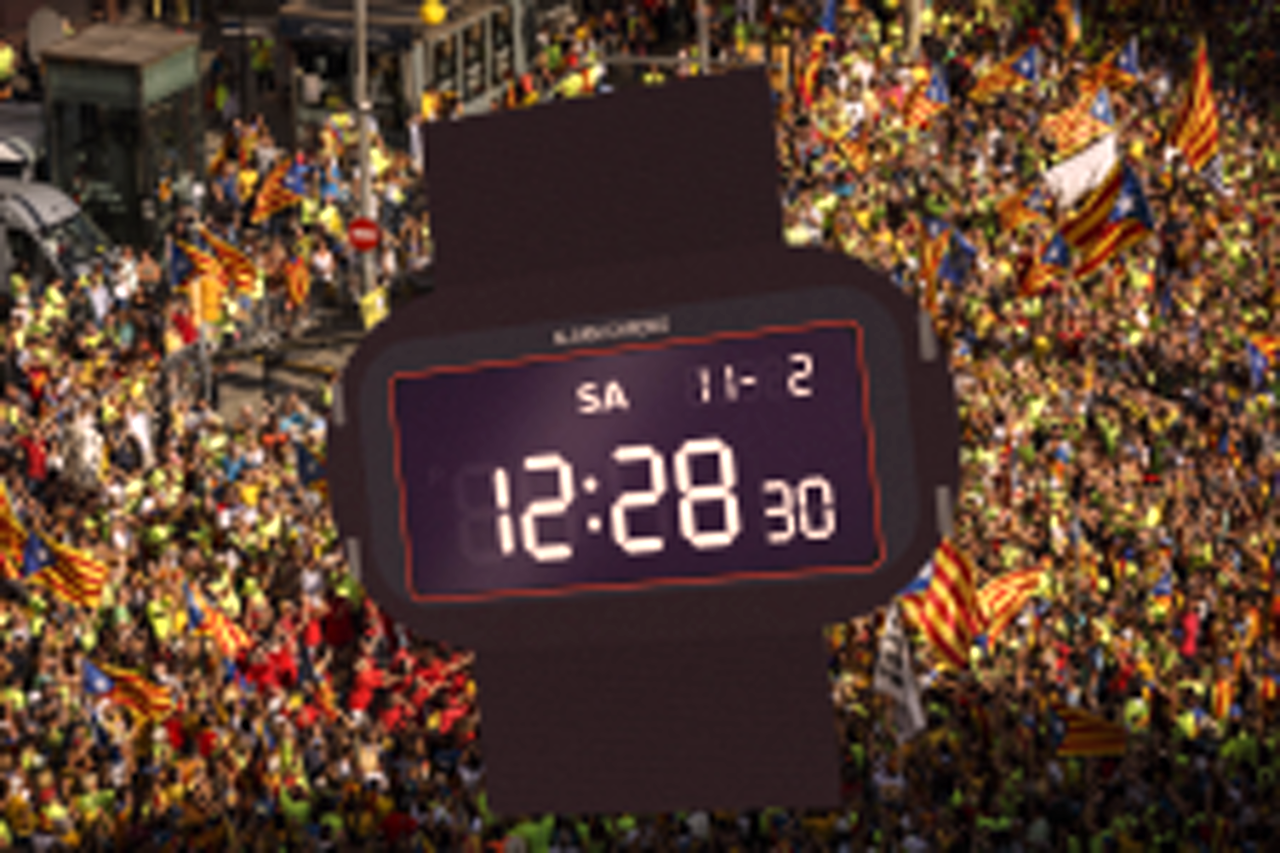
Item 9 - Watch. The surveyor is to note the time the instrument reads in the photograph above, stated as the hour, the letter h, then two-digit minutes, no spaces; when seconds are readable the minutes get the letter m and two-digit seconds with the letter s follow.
12h28m30s
